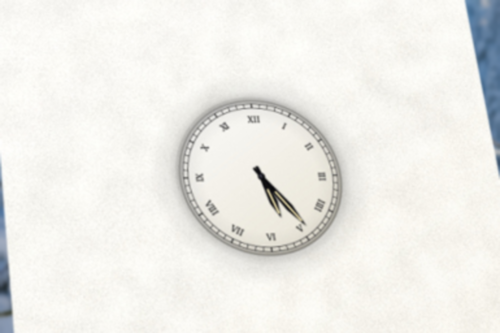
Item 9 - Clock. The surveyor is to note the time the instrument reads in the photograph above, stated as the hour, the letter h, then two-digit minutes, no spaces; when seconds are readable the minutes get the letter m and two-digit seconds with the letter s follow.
5h24
